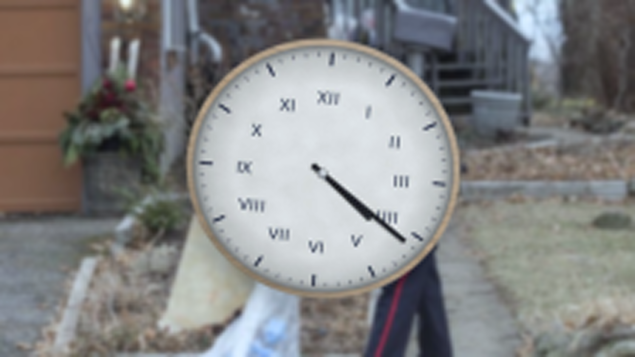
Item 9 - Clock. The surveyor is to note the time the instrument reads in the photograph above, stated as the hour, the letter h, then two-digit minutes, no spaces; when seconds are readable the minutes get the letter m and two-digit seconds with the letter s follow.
4h21
